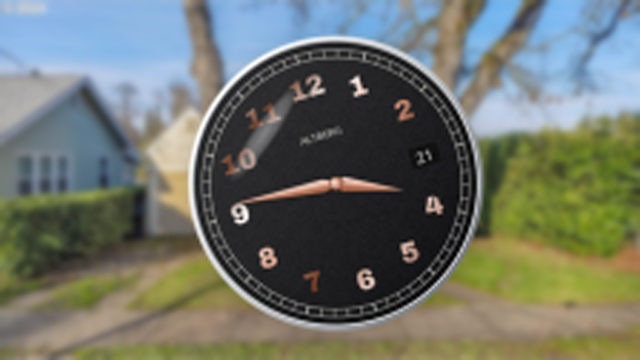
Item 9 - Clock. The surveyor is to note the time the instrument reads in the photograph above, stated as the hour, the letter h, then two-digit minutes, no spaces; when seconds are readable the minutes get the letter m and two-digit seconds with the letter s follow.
3h46
